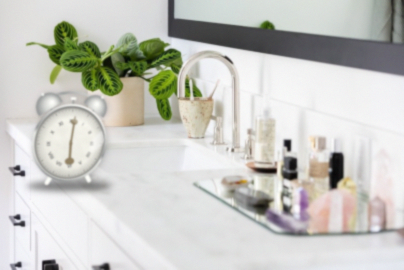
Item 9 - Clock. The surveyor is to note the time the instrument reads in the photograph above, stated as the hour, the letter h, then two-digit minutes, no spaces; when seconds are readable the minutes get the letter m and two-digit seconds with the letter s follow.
6h01
